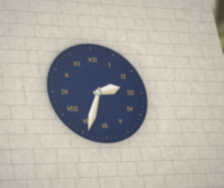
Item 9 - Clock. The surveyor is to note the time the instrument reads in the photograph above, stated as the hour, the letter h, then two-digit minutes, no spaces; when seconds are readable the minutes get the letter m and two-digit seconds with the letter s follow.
2h34
